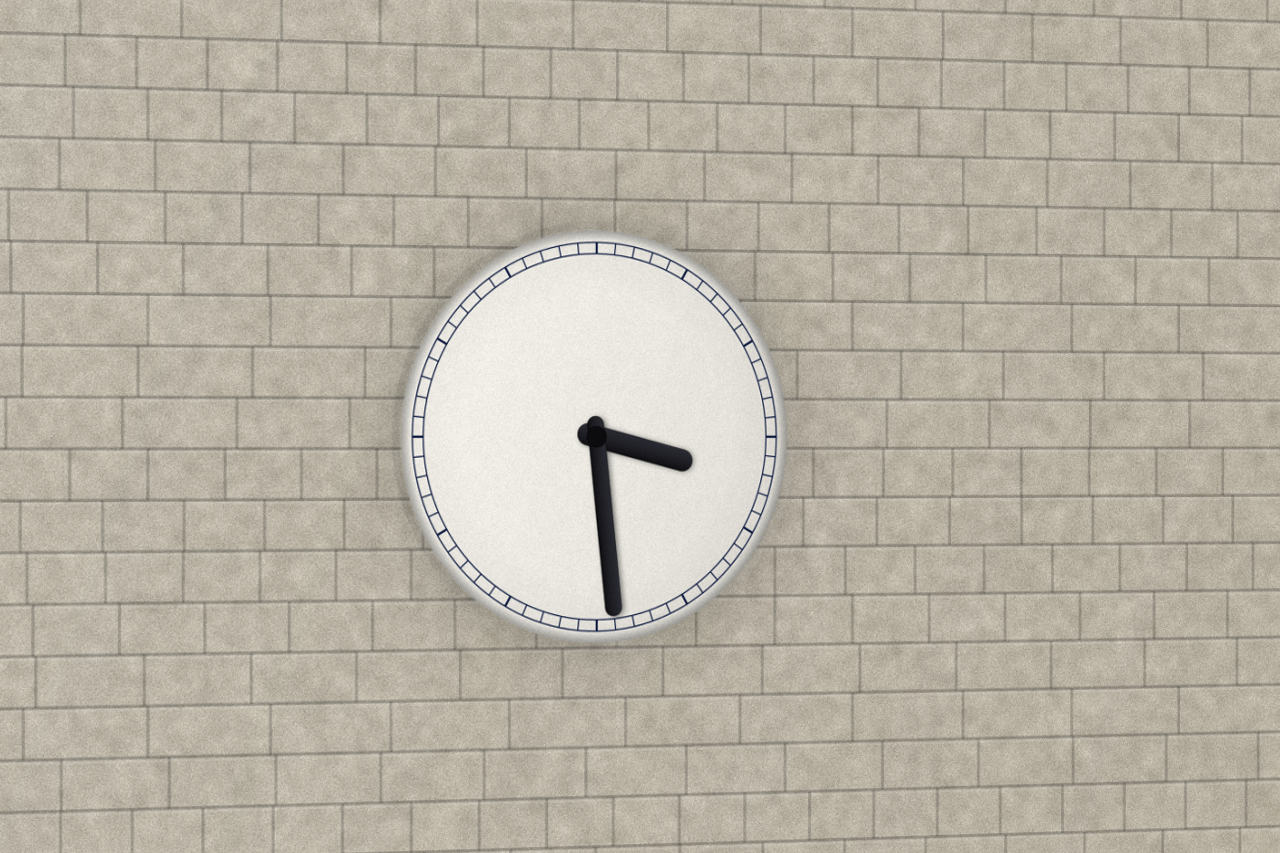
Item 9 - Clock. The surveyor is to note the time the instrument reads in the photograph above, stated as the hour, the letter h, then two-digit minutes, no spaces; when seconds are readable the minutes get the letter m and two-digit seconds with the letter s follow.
3h29
